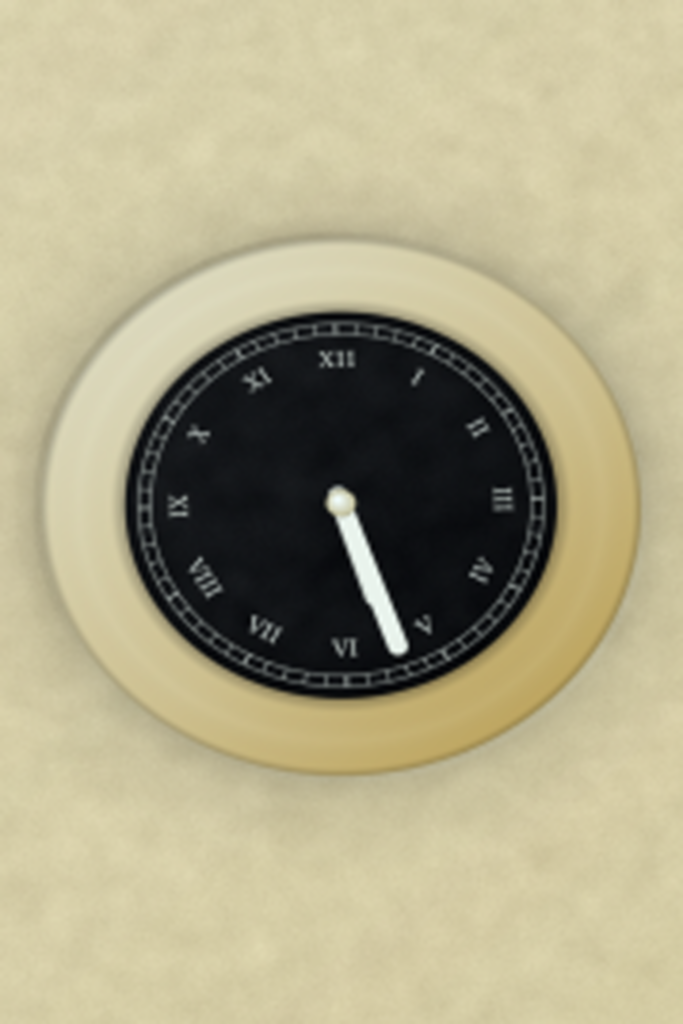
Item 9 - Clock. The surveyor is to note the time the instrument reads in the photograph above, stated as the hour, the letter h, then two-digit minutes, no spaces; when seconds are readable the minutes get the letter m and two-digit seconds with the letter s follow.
5h27
